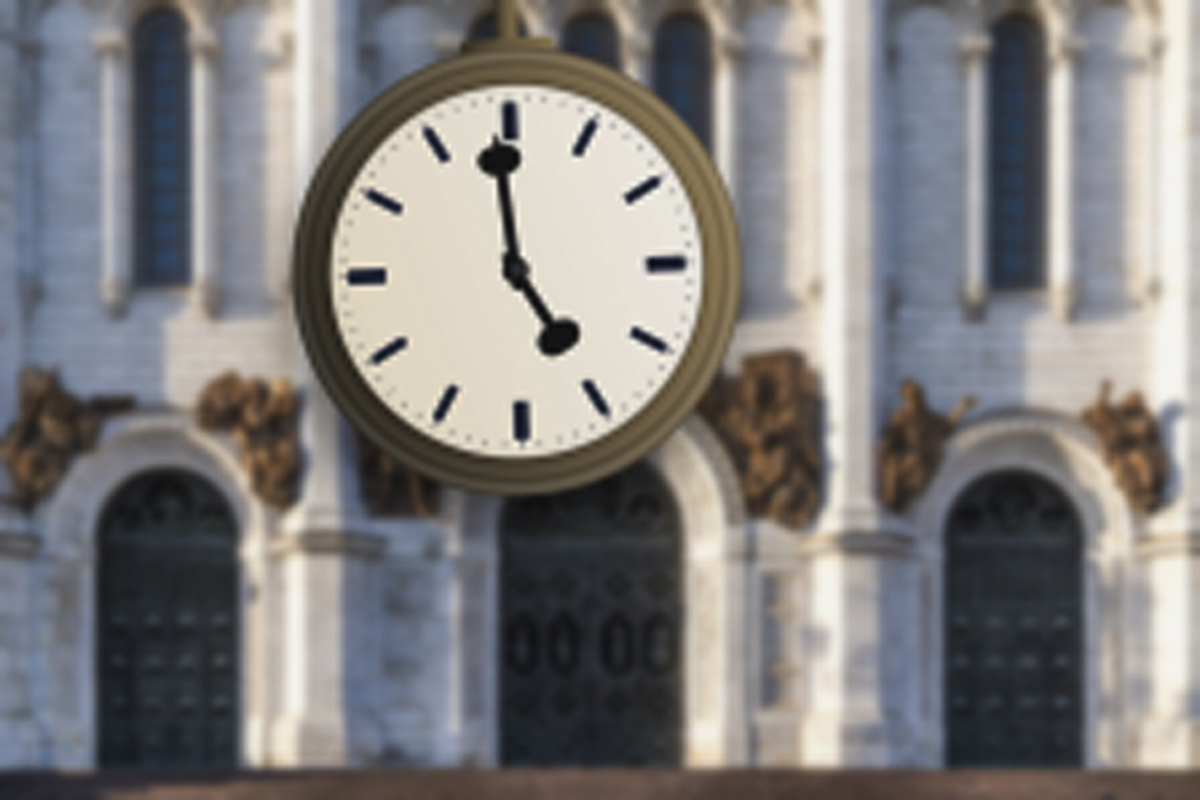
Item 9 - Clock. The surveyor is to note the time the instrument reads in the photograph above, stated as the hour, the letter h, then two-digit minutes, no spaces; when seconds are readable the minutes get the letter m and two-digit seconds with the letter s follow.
4h59
